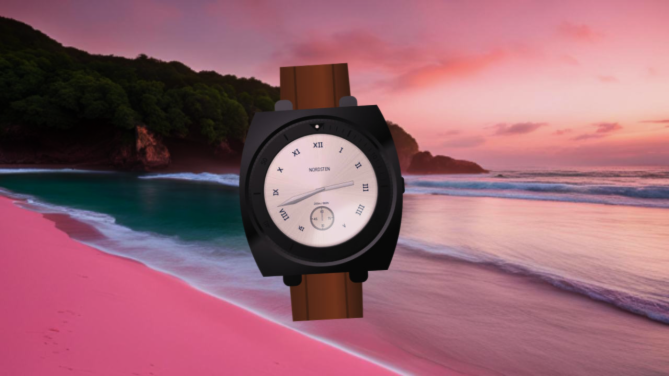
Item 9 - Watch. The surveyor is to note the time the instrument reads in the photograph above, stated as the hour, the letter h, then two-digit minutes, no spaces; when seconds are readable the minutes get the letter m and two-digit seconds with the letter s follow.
2h42
